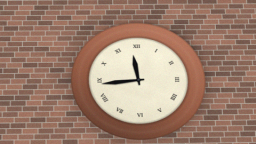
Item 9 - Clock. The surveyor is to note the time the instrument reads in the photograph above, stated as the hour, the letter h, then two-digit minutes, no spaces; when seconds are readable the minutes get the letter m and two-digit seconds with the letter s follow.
11h44
